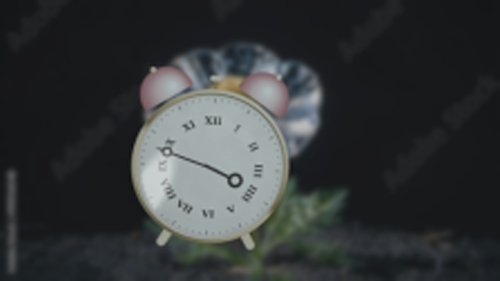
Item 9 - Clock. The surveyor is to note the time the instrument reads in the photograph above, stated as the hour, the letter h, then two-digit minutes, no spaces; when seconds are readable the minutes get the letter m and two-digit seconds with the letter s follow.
3h48
